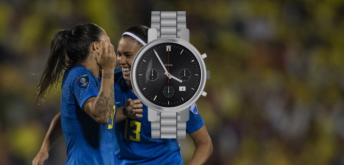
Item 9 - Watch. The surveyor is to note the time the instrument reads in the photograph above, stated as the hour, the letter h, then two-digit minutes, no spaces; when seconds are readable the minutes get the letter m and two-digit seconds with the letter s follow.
3h55
